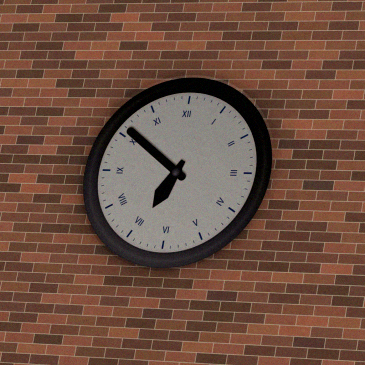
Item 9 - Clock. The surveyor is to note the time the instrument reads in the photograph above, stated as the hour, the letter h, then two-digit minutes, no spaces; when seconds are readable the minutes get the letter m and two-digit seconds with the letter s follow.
6h51
